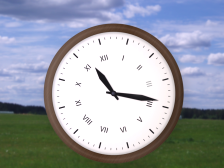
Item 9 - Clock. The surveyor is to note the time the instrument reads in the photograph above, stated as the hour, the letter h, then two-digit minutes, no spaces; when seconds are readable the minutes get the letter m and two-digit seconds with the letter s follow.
11h19
